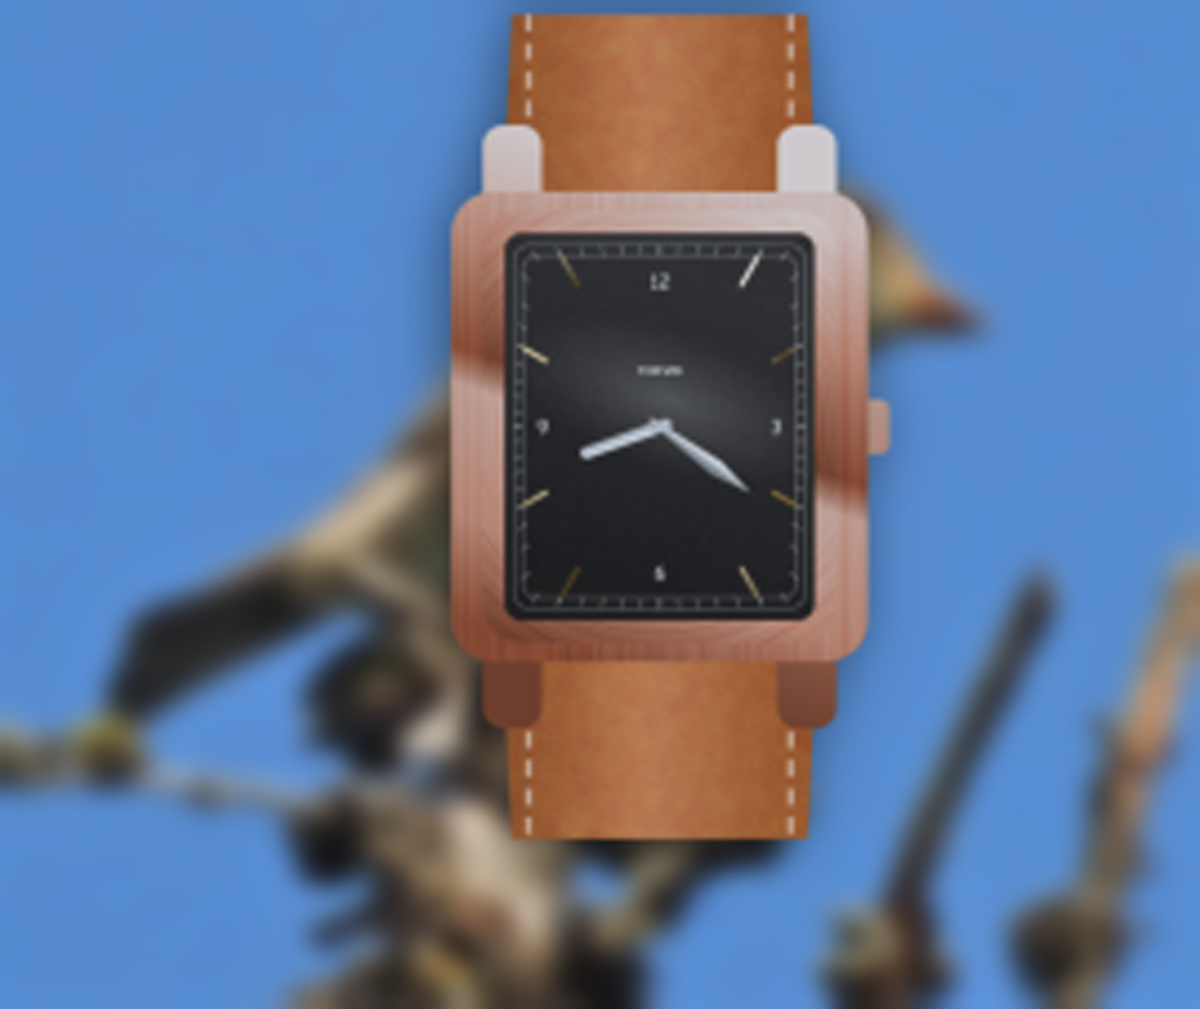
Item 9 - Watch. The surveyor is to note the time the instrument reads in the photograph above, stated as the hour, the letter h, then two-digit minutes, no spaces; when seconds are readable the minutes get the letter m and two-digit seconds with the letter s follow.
8h21
